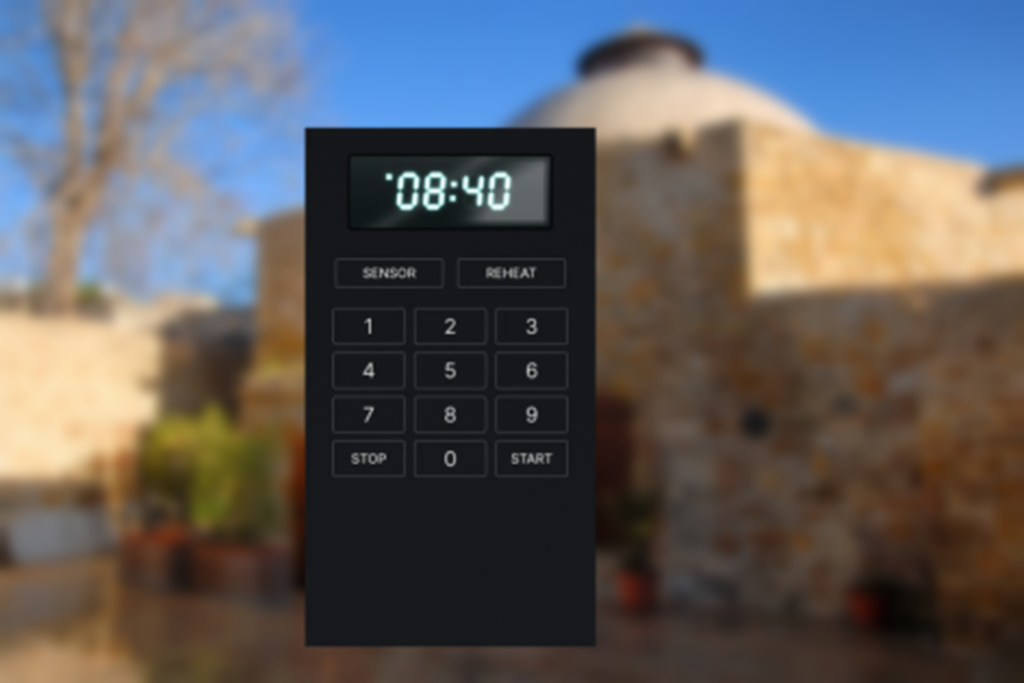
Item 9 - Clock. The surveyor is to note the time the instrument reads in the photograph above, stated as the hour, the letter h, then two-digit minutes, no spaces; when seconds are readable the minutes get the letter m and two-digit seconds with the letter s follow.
8h40
